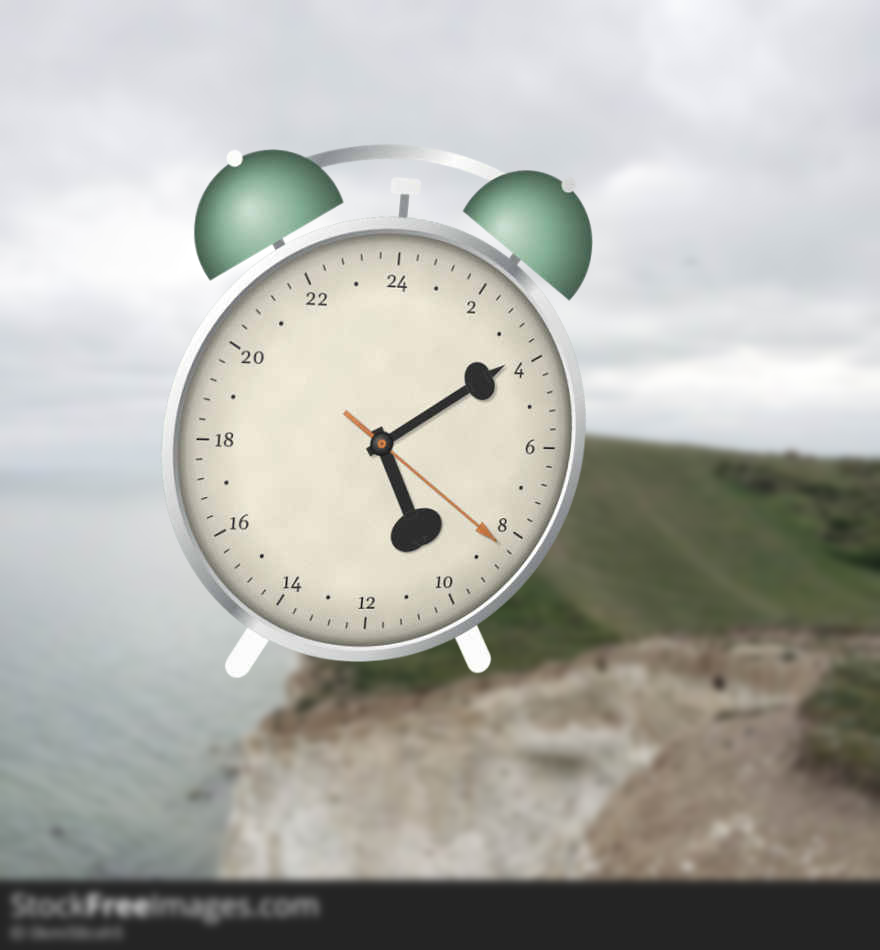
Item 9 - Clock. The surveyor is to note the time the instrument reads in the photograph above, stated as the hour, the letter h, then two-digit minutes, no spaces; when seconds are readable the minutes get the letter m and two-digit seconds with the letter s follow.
10h09m21s
